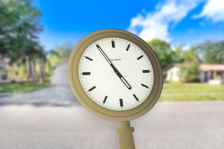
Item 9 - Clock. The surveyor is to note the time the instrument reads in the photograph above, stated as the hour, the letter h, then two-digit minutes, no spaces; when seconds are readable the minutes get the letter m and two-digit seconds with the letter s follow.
4h55
